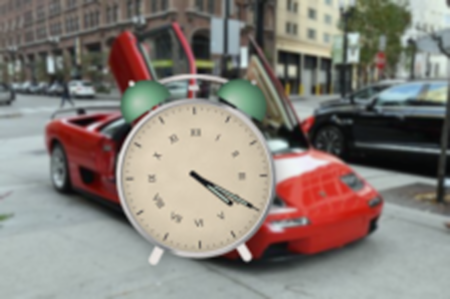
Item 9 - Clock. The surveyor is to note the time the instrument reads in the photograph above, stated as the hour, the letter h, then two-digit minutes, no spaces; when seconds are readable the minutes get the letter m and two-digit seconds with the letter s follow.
4h20
